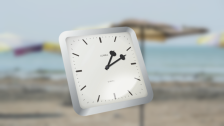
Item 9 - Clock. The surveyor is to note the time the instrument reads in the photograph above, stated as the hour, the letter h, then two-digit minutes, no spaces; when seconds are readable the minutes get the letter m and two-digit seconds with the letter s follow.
1h11
